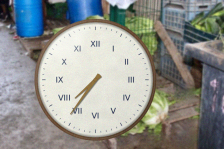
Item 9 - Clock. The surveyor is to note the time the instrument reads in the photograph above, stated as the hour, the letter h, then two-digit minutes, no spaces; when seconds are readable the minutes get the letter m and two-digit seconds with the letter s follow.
7h36
